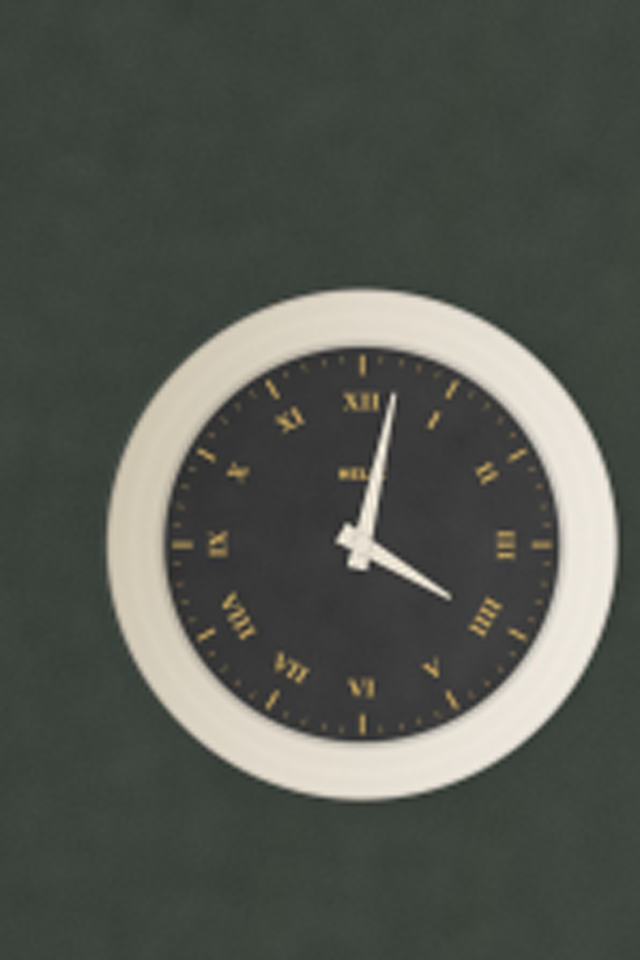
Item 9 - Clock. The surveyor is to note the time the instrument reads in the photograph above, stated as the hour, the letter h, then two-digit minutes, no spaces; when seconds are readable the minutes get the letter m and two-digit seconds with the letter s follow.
4h02
